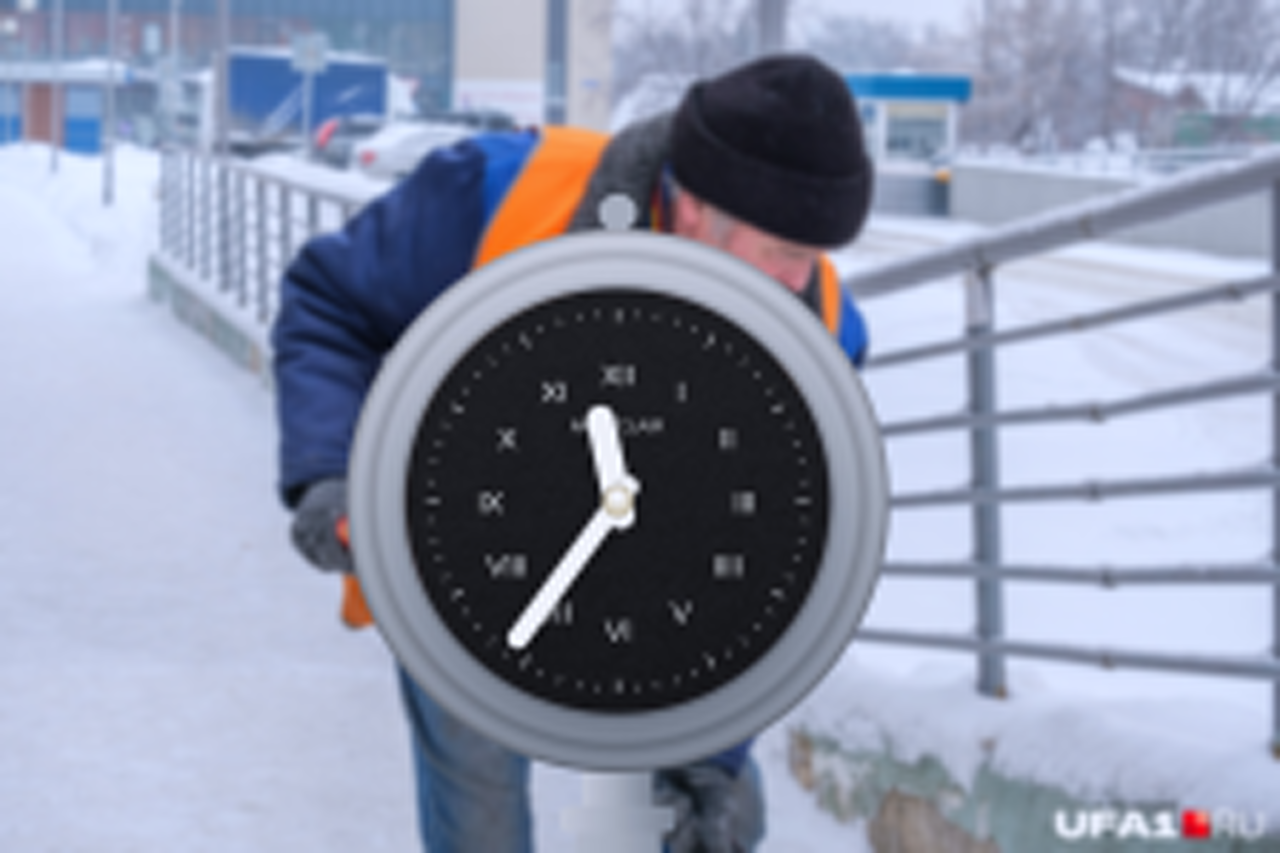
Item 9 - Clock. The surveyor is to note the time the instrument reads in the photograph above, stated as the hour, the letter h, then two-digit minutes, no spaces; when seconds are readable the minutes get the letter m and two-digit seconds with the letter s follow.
11h36
